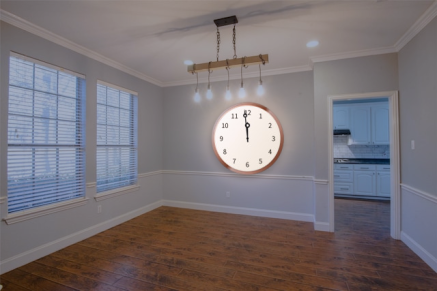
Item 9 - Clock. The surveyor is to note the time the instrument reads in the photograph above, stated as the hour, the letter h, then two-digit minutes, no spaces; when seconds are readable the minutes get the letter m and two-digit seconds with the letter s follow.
11h59
